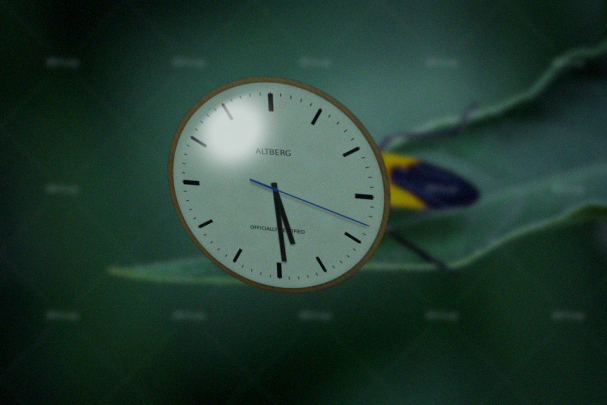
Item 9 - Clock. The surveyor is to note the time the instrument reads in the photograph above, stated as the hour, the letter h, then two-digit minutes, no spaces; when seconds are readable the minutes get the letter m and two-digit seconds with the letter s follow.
5h29m18s
